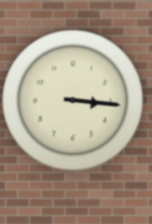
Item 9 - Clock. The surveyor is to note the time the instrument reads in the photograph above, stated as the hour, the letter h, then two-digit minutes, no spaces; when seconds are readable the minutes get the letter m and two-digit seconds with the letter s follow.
3h16
